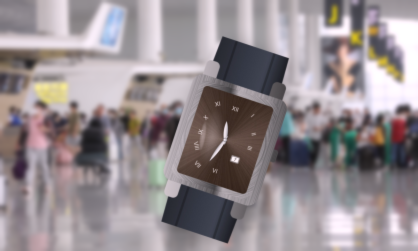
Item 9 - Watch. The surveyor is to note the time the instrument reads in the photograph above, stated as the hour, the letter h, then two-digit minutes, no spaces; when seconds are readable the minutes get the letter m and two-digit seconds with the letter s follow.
11h33
